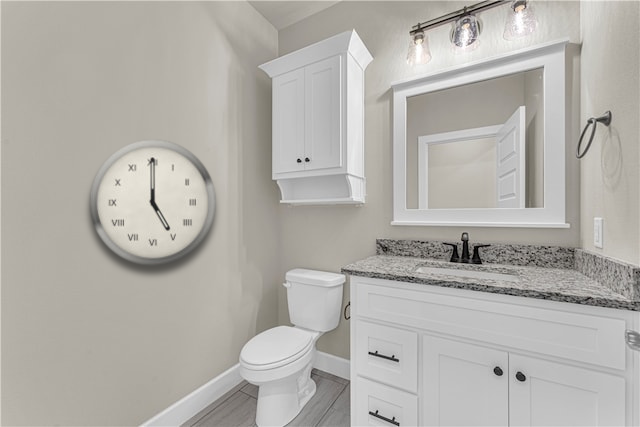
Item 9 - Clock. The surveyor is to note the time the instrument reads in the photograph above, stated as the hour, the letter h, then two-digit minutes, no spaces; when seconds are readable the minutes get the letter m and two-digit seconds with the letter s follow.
5h00
